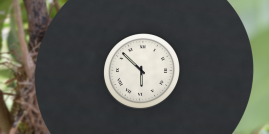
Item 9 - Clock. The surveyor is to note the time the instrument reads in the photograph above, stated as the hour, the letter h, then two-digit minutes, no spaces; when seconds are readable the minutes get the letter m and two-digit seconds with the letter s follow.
5h52
